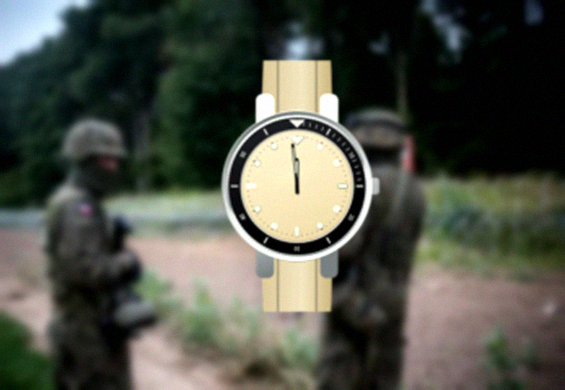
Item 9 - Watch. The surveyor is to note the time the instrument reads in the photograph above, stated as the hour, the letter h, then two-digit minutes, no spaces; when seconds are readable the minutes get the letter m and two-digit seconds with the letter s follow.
11h59
